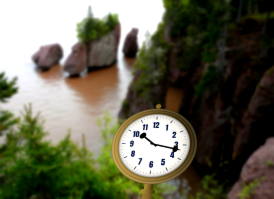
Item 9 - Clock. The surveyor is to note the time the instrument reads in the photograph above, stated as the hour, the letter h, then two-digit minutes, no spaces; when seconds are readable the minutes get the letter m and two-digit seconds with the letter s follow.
10h17
